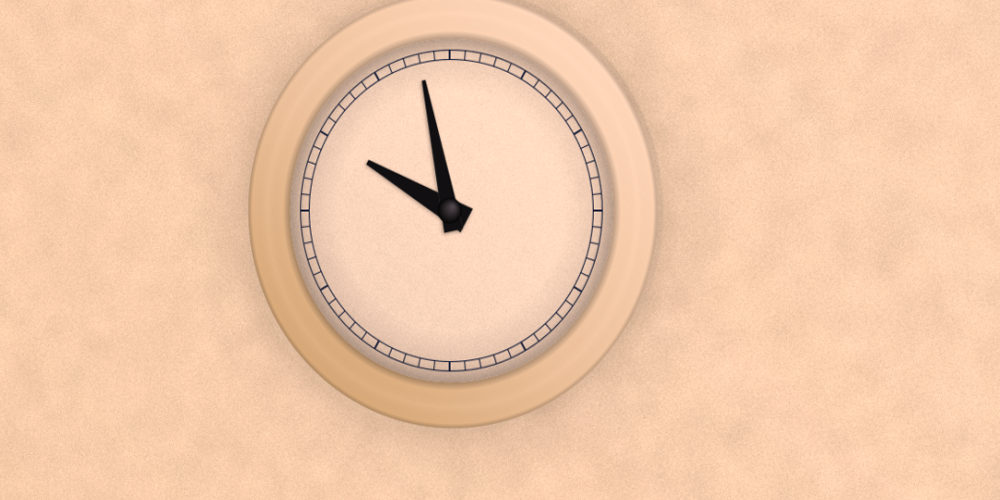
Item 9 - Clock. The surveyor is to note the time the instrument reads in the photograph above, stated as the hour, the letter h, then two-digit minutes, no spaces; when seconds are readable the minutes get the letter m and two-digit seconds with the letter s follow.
9h58
